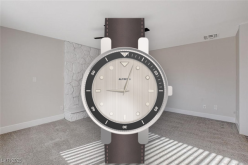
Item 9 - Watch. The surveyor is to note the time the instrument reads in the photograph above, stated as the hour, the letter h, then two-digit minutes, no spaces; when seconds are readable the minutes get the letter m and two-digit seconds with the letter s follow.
9h03
